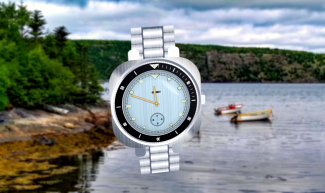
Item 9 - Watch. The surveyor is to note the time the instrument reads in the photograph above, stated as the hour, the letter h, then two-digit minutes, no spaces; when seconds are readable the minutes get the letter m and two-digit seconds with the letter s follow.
11h49
